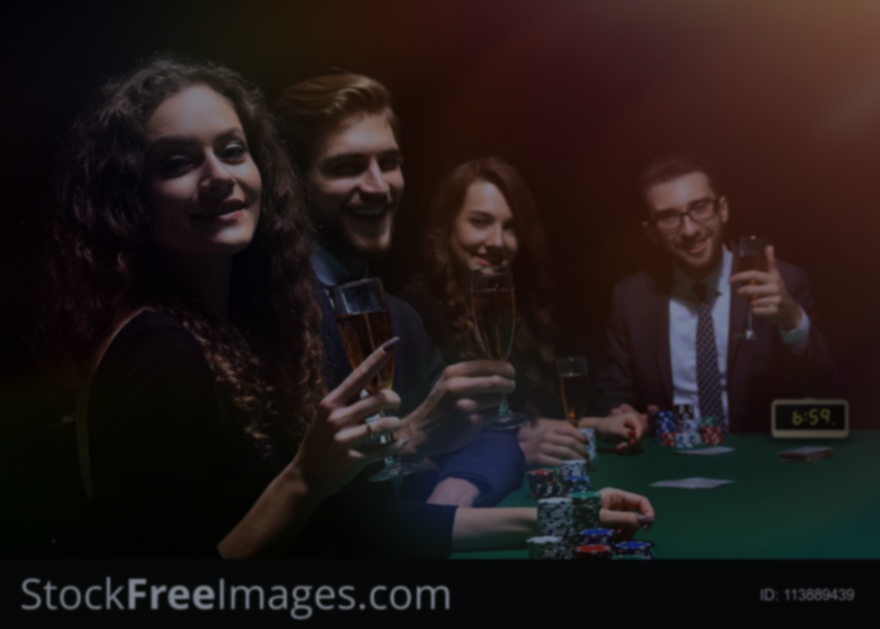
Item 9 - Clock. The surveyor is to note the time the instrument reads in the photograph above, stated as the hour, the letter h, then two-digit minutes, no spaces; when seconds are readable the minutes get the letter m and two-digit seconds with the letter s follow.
6h59
